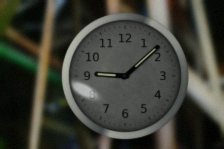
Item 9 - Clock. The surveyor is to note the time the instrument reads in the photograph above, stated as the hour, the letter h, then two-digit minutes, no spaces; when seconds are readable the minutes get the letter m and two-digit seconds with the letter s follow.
9h08
